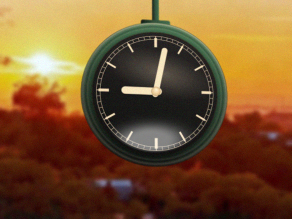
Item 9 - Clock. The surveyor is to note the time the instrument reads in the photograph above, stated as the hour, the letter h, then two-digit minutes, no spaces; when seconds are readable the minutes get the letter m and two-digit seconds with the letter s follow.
9h02
